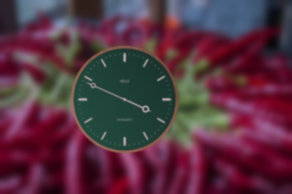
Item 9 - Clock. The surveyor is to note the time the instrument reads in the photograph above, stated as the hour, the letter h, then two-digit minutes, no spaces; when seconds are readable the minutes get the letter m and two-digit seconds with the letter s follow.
3h49
